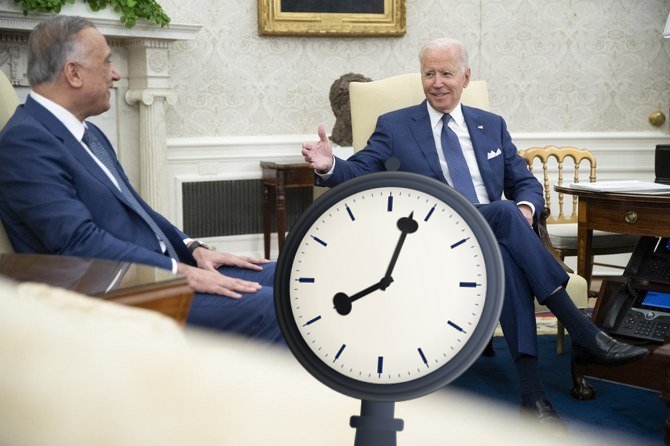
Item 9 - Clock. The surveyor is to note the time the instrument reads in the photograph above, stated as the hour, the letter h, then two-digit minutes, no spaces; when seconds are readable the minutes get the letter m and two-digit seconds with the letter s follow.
8h03
